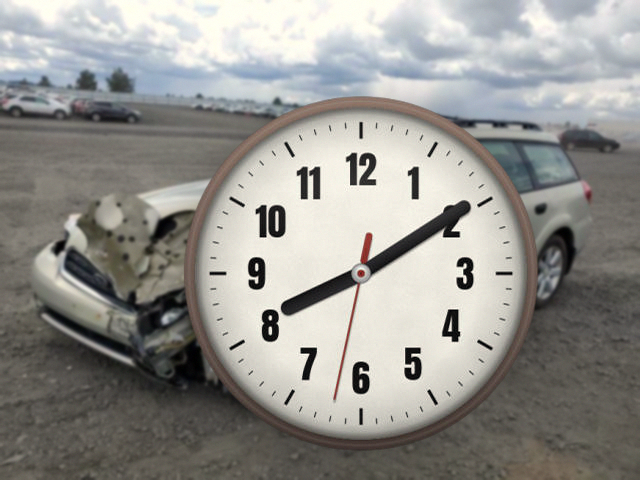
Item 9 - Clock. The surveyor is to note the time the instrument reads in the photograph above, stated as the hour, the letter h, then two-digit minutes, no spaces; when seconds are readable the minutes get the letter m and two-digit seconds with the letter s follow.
8h09m32s
